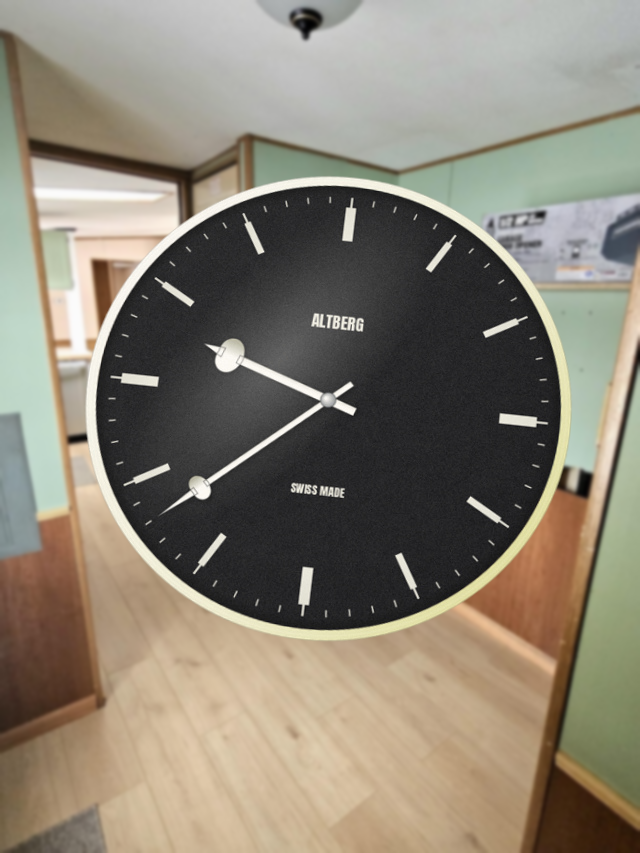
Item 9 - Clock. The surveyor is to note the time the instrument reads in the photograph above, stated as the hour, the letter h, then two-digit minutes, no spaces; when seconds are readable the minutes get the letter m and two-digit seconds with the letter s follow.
9h38
